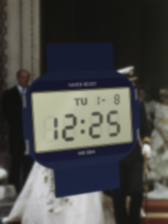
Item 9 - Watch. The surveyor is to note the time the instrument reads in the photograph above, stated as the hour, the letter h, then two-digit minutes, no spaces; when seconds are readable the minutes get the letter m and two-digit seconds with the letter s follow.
12h25
